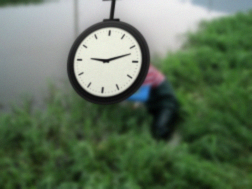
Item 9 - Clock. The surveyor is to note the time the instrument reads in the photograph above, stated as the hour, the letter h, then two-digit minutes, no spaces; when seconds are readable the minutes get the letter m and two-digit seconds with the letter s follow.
9h12
